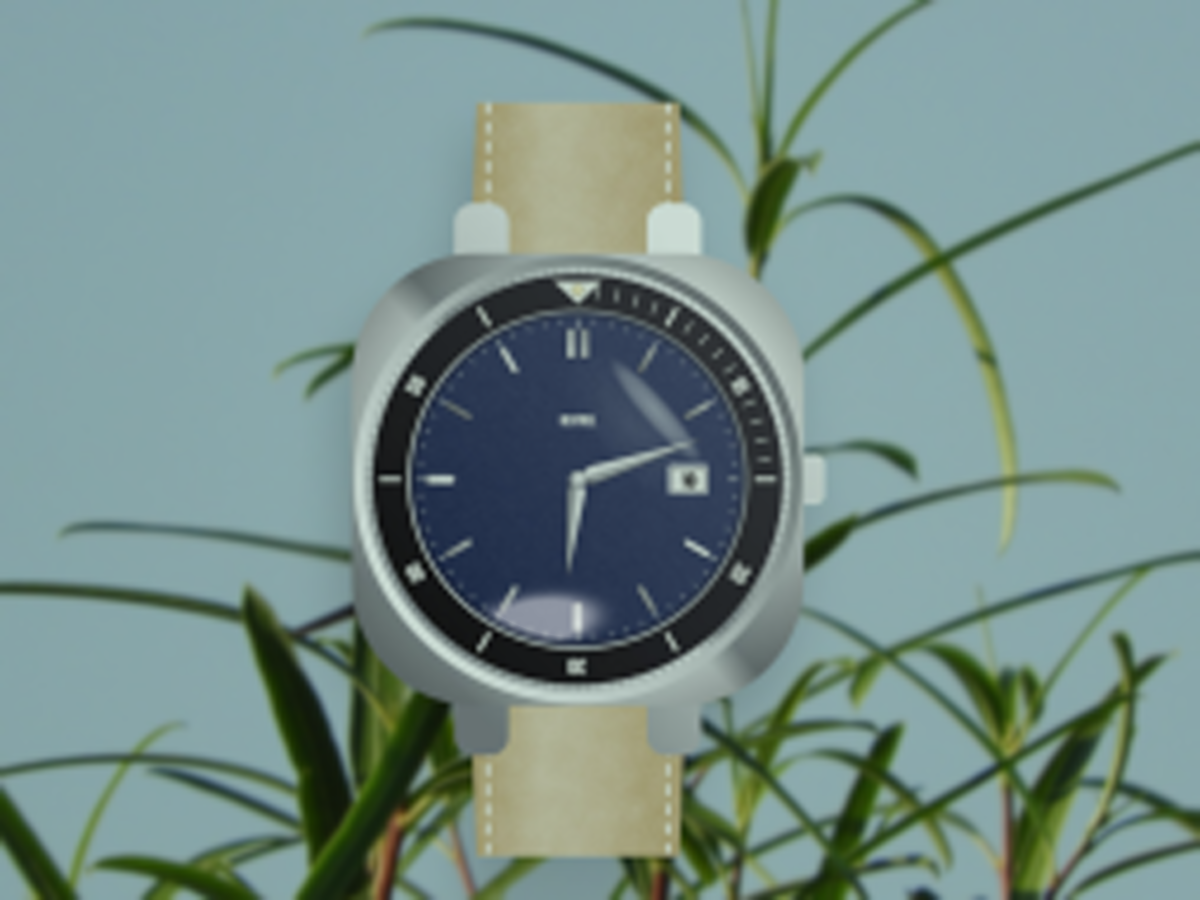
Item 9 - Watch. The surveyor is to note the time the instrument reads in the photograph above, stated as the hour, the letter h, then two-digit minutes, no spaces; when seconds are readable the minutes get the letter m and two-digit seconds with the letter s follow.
6h12
